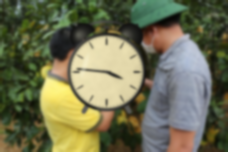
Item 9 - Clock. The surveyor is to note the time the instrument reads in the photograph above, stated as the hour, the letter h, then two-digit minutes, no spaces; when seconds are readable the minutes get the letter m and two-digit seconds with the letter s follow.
3h46
